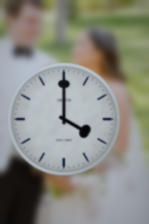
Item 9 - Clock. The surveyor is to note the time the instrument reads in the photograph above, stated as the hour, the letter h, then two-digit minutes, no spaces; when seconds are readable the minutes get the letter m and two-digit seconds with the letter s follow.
4h00
